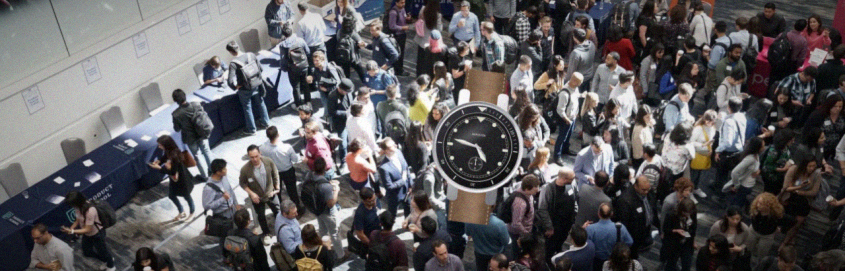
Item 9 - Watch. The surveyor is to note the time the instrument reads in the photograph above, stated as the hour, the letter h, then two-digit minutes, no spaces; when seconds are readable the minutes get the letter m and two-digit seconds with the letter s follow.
4h47
